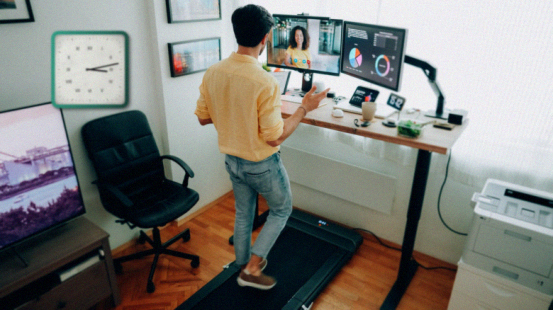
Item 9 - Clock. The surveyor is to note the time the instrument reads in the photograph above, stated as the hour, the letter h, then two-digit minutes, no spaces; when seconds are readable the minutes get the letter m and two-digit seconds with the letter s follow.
3h13
